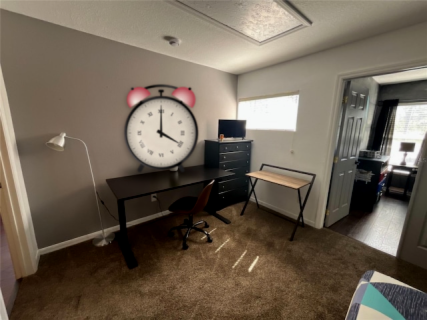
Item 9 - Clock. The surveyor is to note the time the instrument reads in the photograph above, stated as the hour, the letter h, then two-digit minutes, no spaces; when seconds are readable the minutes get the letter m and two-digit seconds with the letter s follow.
4h00
